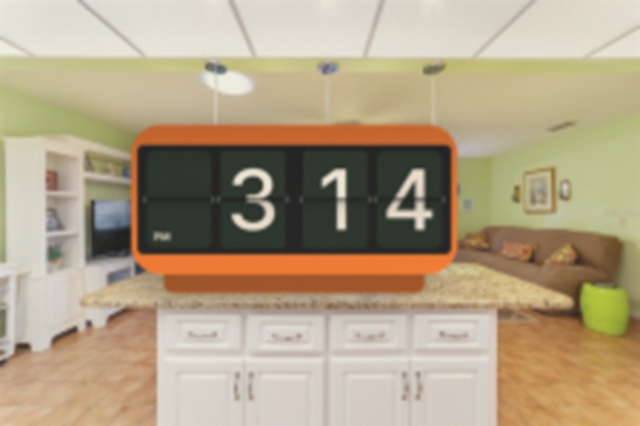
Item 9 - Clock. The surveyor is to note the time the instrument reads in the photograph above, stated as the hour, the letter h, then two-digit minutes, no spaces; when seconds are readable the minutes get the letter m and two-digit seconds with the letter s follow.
3h14
